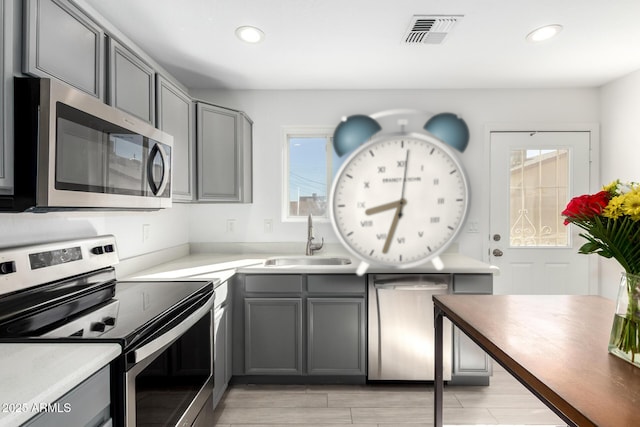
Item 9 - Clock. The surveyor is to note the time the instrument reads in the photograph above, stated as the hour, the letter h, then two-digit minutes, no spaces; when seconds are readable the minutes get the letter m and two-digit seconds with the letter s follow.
8h33m01s
